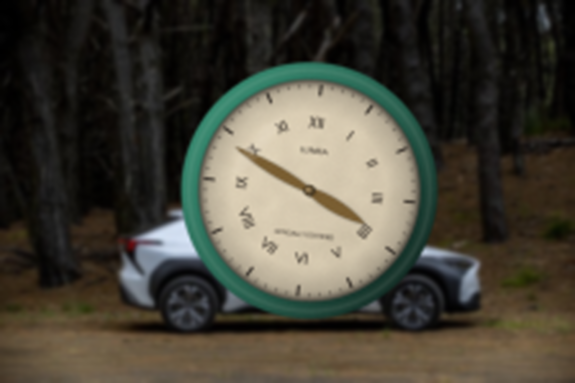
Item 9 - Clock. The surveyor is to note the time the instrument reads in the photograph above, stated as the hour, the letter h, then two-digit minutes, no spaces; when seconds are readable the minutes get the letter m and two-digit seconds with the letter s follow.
3h49
